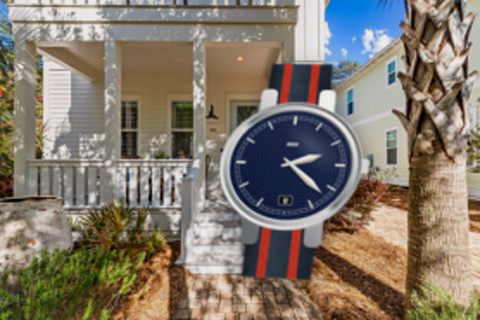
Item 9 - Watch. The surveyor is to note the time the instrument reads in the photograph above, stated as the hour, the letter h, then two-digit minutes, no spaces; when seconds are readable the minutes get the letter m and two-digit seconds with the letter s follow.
2h22
